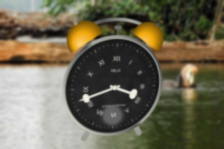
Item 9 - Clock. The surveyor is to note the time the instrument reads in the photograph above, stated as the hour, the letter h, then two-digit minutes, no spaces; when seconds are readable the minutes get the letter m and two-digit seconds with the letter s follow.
3h42
